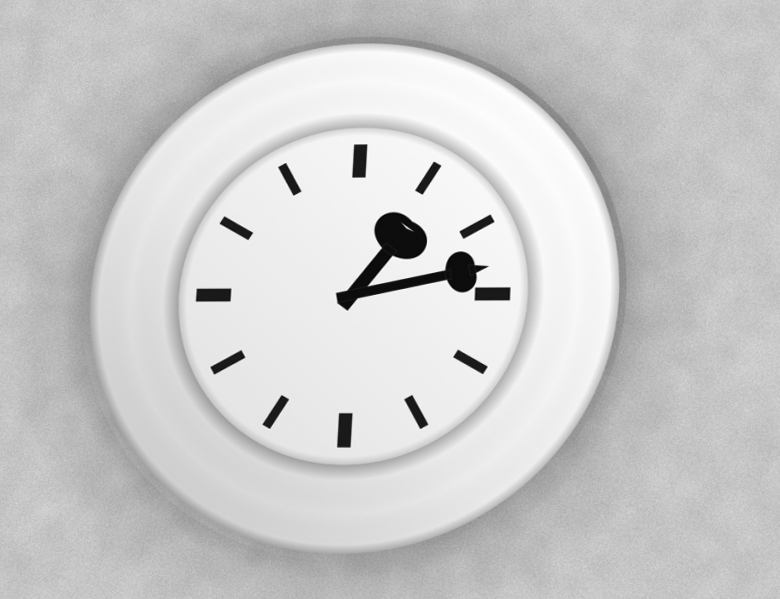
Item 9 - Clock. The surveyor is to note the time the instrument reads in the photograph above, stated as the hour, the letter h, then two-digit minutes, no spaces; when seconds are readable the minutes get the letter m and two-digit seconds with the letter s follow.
1h13
